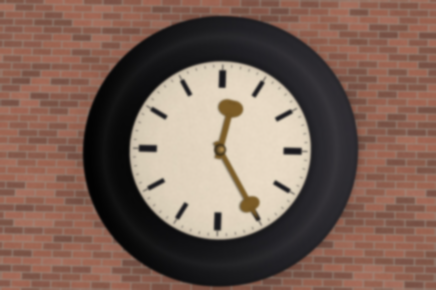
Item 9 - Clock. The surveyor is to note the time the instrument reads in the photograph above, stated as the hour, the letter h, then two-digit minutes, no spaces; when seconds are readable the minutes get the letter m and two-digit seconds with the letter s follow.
12h25
